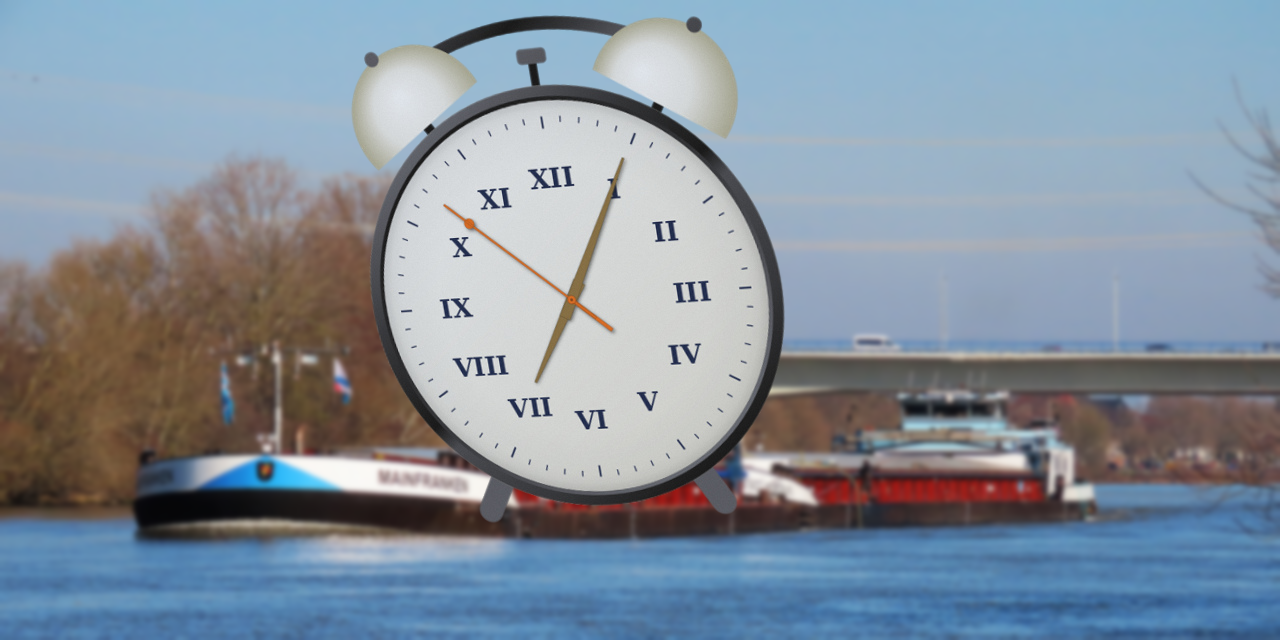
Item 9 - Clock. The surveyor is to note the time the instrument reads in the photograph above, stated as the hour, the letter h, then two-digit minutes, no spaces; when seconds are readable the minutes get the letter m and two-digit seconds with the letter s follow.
7h04m52s
